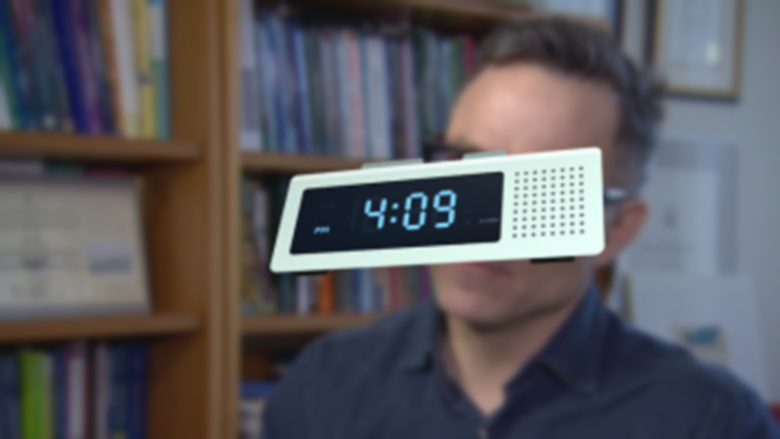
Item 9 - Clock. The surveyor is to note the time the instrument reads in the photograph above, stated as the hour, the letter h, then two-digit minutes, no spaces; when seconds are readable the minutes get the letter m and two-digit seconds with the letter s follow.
4h09
